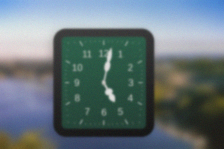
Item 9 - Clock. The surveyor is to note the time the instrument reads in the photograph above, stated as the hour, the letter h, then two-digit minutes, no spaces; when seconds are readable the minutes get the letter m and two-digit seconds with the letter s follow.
5h02
